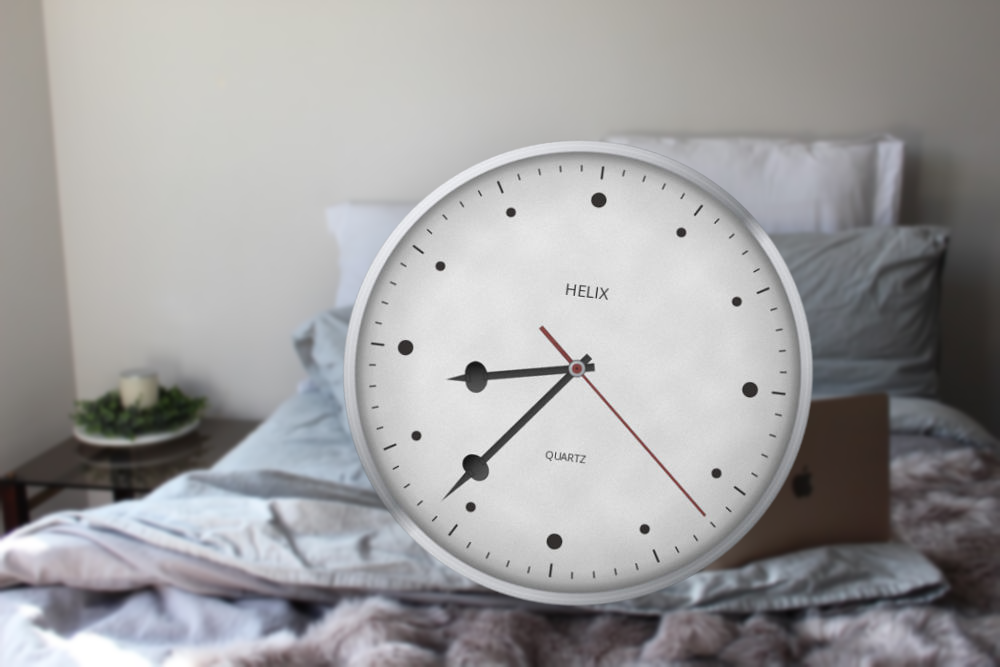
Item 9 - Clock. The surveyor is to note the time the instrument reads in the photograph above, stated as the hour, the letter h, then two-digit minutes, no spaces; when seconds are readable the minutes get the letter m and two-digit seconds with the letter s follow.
8h36m22s
